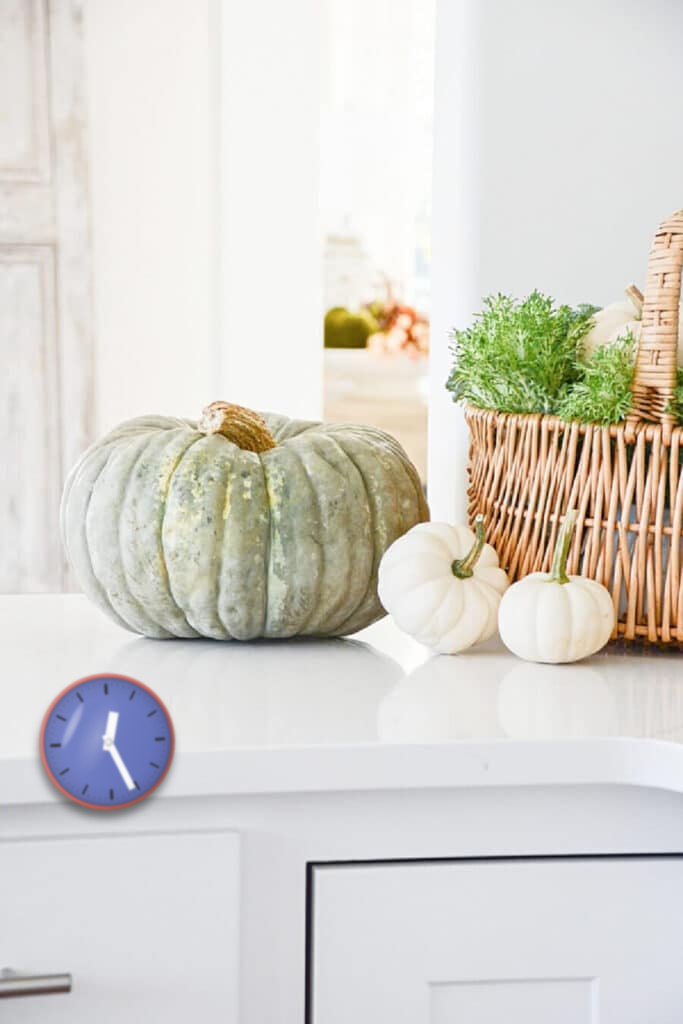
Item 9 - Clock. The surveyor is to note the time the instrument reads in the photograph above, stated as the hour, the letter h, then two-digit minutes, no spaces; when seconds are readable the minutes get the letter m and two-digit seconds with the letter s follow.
12h26
